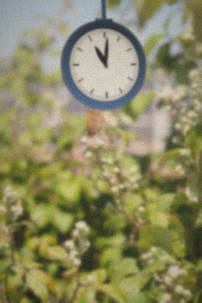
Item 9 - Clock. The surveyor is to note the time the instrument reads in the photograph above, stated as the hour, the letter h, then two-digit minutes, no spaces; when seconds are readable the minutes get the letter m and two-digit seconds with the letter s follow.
11h01
